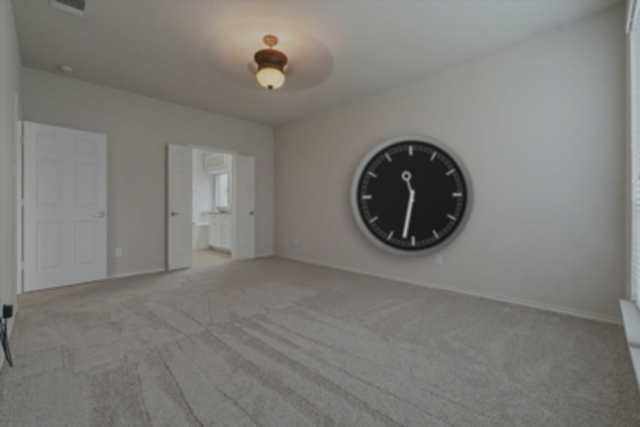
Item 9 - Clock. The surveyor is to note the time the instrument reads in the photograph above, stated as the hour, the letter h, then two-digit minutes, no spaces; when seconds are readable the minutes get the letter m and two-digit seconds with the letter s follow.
11h32
